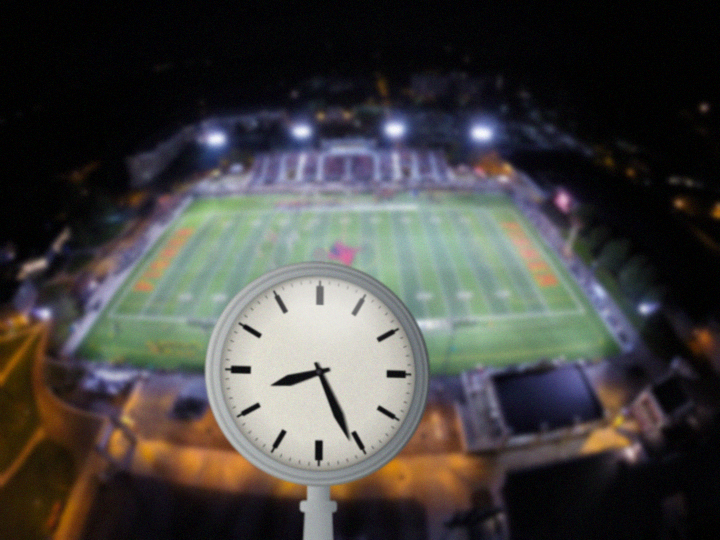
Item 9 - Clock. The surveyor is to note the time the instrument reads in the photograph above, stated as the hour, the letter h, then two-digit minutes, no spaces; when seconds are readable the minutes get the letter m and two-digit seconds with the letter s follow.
8h26
